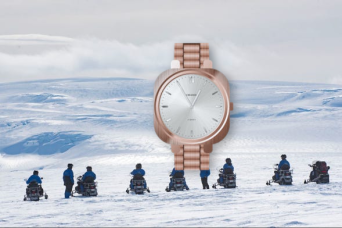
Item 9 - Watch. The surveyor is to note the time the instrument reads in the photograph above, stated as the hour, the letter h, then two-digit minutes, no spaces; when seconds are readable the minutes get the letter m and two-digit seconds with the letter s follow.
12h55
